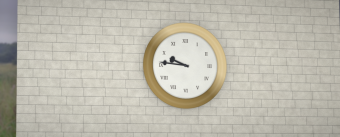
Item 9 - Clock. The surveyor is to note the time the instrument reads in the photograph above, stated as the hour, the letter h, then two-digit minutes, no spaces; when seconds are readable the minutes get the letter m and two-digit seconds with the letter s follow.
9h46
